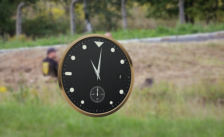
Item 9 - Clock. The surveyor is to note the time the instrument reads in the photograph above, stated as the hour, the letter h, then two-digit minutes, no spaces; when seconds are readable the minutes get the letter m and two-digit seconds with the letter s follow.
11h01
